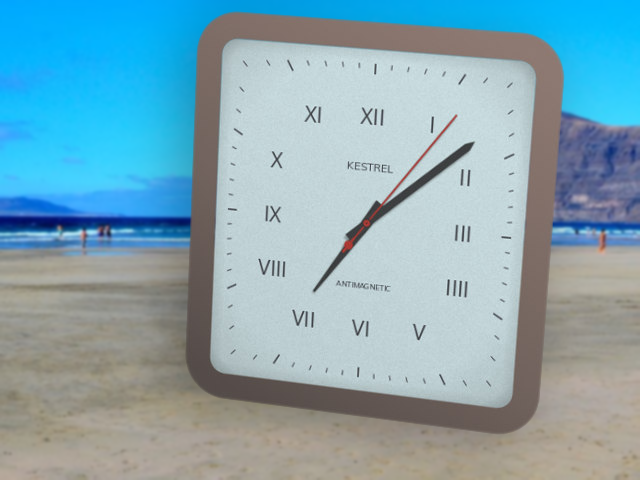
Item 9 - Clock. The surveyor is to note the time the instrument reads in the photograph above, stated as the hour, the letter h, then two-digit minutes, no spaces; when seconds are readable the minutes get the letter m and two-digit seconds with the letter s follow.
7h08m06s
